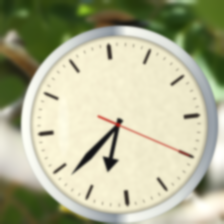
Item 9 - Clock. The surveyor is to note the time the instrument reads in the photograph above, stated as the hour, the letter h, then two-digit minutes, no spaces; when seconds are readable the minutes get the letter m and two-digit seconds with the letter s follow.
6h38m20s
